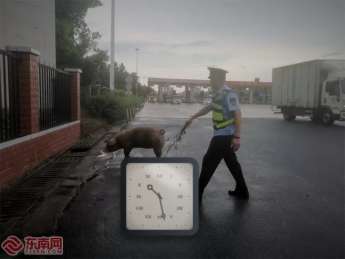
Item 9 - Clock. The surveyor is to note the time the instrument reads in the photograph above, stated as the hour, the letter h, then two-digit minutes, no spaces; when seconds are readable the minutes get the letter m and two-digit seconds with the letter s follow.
10h28
